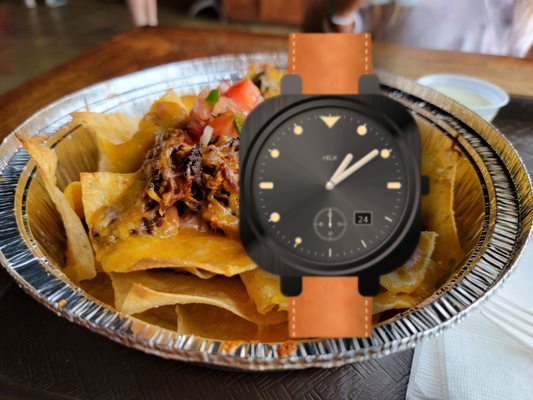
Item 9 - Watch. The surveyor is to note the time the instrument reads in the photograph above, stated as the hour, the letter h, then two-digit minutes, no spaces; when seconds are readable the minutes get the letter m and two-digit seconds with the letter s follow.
1h09
